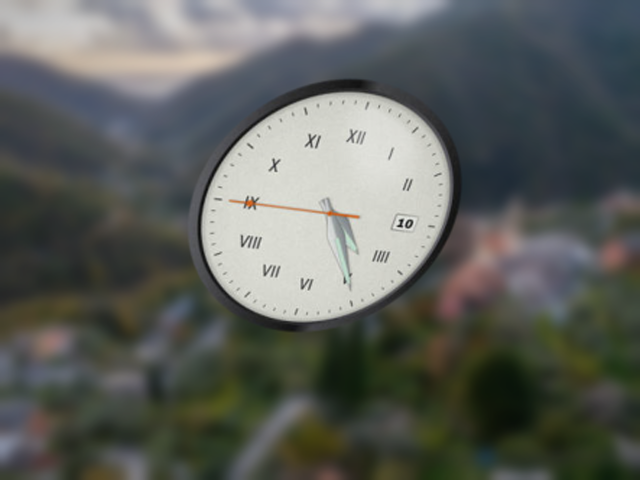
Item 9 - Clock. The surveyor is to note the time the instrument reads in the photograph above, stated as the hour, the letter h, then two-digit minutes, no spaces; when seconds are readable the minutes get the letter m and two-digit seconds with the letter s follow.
4h24m45s
